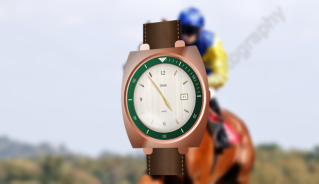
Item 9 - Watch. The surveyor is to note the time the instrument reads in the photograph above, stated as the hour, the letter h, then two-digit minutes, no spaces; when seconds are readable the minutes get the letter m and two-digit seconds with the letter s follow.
4h54
